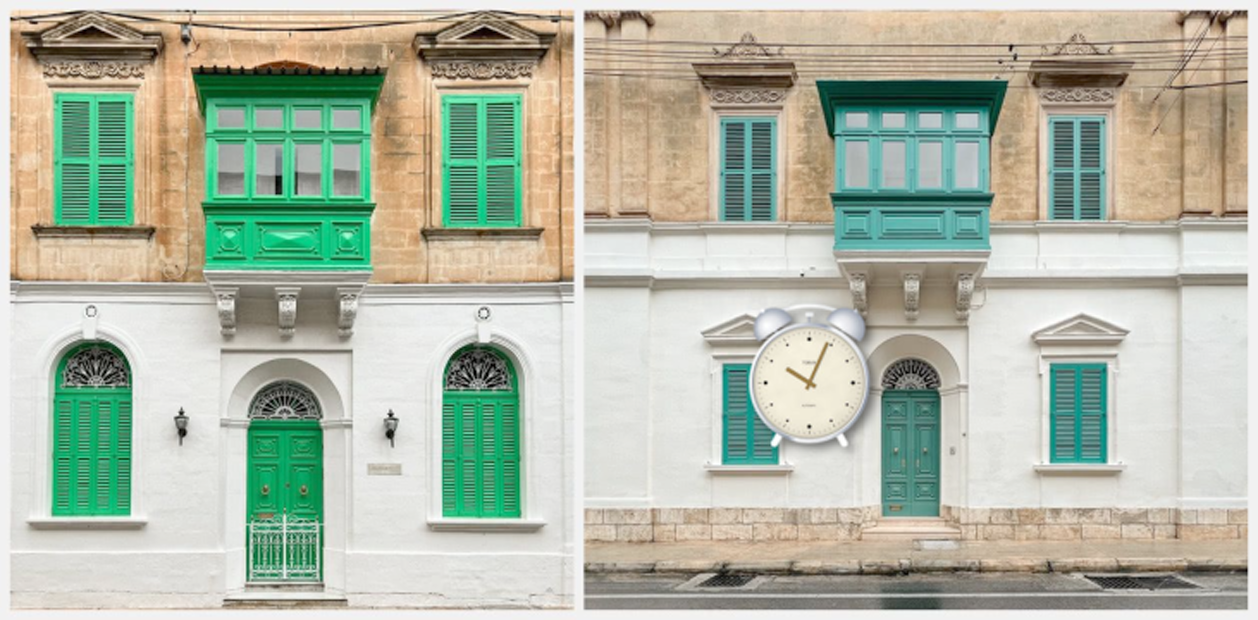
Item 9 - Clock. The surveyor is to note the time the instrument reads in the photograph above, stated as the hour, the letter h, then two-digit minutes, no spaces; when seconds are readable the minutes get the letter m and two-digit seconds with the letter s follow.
10h04
